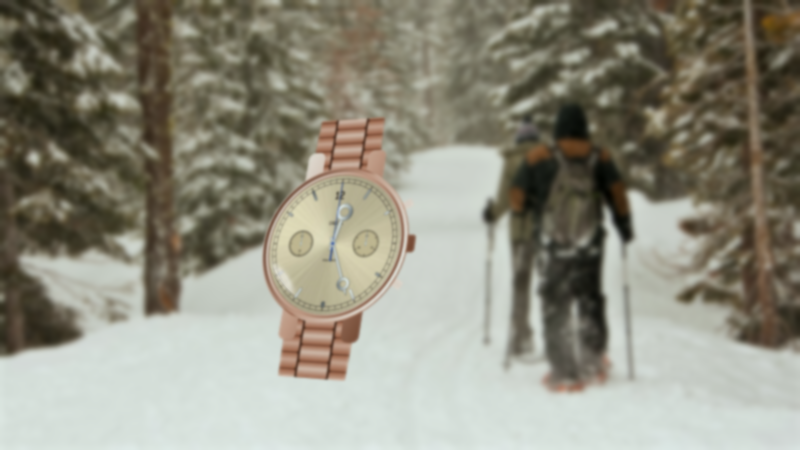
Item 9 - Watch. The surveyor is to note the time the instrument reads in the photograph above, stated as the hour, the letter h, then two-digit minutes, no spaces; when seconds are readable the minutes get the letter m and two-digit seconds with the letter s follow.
12h26
